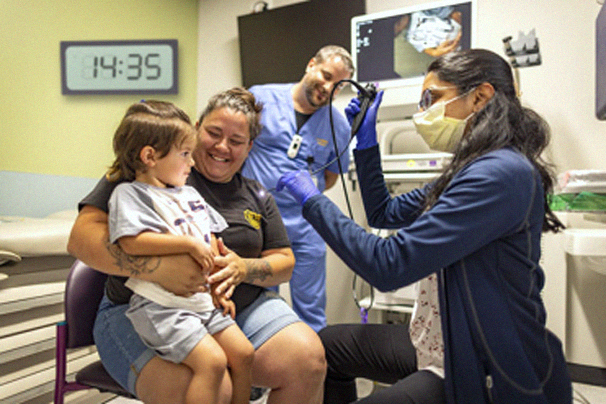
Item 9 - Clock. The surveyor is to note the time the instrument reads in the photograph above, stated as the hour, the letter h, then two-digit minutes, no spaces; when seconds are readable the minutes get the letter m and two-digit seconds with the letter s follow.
14h35
